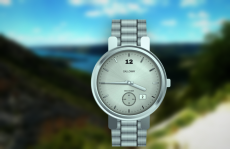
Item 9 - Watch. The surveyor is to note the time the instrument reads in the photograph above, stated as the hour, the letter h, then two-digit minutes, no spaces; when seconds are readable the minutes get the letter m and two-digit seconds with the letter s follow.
3h45
